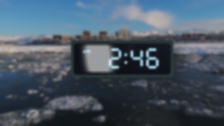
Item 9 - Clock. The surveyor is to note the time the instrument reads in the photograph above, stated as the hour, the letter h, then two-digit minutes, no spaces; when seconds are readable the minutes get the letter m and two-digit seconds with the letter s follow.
2h46
